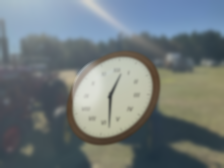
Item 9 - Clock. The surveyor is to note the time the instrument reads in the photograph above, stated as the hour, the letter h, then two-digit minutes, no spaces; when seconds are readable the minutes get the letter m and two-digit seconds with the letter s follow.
12h28
